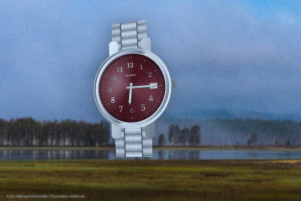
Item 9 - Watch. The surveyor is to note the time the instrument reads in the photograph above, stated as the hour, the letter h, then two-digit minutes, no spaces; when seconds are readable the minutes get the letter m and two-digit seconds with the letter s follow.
6h15
